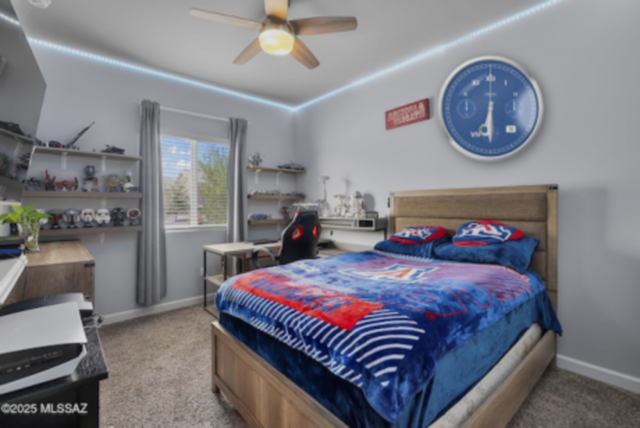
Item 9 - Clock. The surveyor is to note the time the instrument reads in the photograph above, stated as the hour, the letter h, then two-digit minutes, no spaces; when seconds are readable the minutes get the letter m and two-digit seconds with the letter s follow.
6h30
